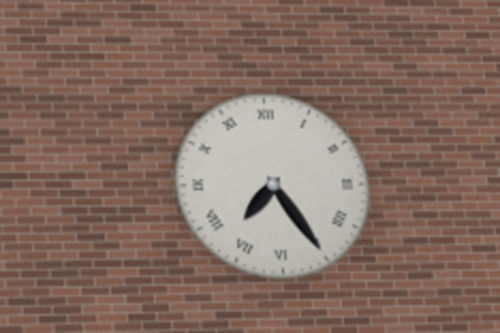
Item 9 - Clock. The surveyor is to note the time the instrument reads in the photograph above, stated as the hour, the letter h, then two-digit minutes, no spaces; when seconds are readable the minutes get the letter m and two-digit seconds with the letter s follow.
7h25
